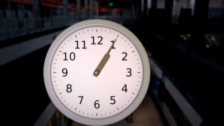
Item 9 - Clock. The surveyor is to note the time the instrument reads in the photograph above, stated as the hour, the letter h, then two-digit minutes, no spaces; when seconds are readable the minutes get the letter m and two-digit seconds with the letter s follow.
1h05
